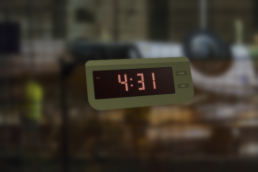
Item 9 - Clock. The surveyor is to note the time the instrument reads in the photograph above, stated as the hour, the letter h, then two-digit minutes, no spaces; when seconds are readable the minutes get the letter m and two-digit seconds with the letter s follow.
4h31
